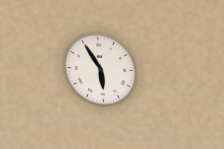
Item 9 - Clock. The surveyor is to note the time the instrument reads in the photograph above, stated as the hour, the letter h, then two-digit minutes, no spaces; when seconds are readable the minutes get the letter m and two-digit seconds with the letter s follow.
5h55
